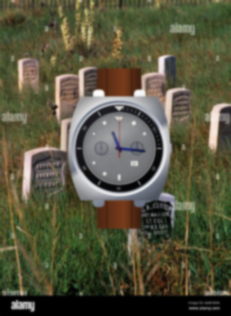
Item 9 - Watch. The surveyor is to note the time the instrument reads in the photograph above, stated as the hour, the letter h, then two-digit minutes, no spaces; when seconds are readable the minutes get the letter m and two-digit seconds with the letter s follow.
11h16
